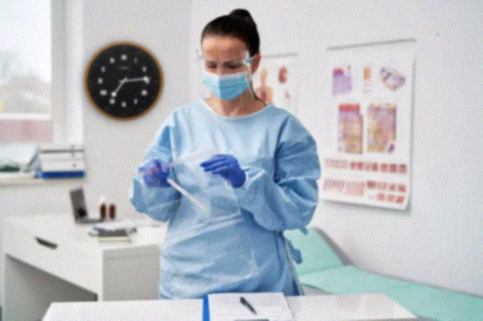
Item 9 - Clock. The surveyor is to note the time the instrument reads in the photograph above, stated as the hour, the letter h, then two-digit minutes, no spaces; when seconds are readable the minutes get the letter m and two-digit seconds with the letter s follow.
7h14
